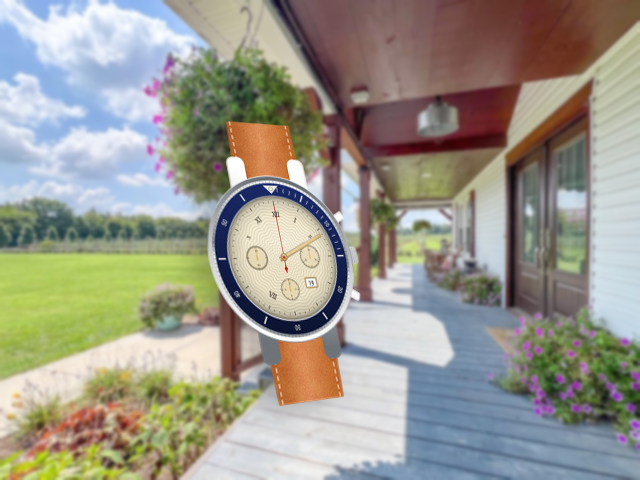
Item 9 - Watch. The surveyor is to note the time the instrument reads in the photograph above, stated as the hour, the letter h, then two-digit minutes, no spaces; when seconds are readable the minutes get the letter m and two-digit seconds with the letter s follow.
2h11
